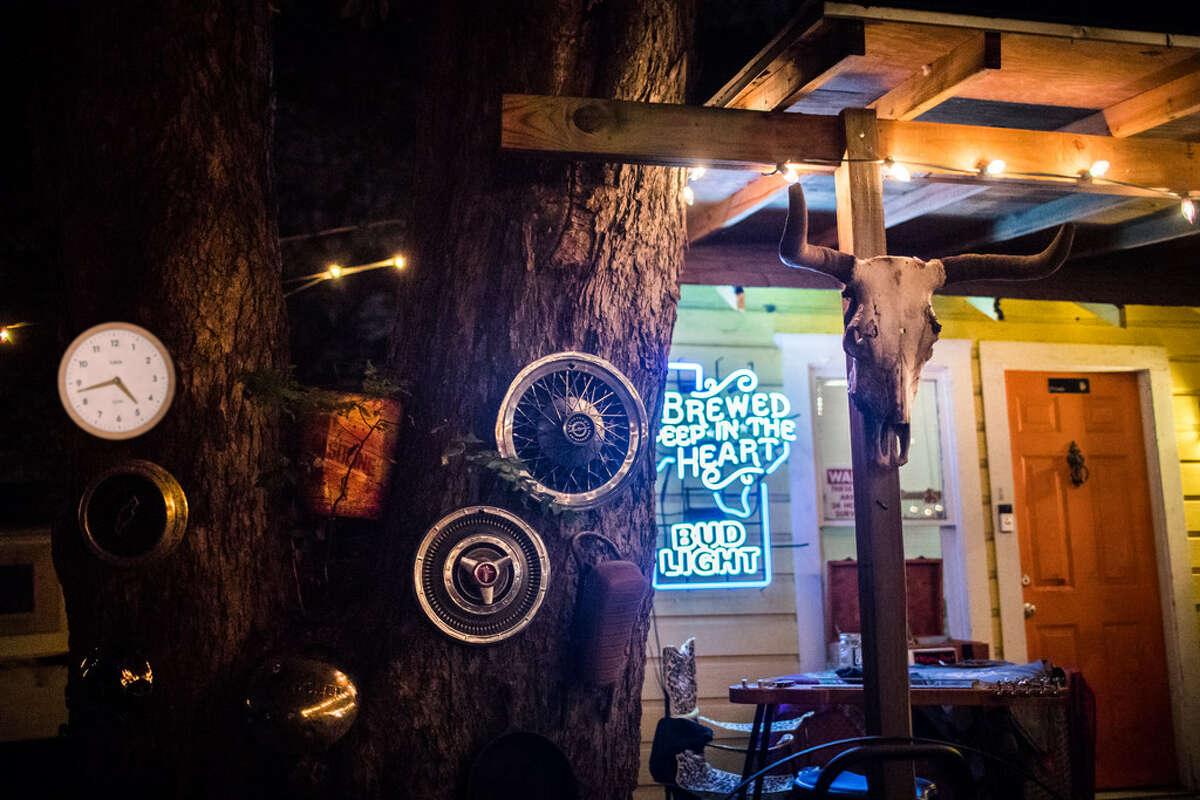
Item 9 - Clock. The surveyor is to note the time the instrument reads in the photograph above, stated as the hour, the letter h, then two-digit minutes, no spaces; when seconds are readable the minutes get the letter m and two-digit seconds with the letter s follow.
4h43
